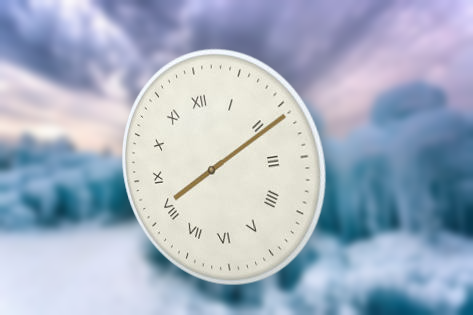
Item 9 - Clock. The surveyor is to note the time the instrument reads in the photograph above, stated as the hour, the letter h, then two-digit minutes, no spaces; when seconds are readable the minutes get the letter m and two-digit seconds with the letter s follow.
8h11
